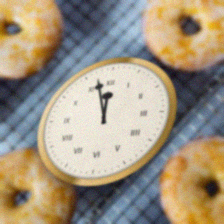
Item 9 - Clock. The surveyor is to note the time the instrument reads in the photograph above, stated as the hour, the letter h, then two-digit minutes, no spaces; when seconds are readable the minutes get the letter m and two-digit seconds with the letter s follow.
11h57
